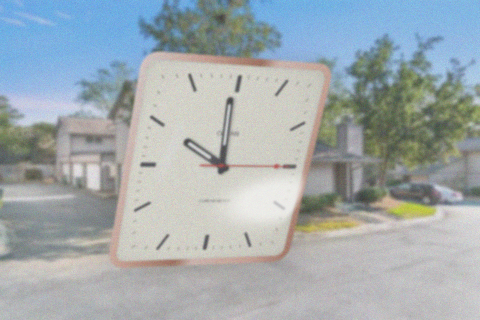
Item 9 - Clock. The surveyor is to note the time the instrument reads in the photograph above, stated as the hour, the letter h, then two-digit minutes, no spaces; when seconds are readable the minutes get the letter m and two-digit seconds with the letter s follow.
9h59m15s
